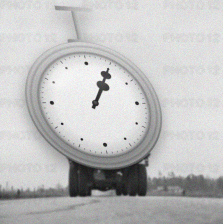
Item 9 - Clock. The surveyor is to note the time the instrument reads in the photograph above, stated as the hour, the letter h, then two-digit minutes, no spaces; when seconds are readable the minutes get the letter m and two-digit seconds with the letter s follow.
1h05
